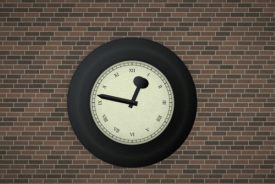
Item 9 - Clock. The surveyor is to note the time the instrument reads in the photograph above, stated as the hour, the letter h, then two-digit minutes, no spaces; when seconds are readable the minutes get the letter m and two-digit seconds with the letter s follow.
12h47
